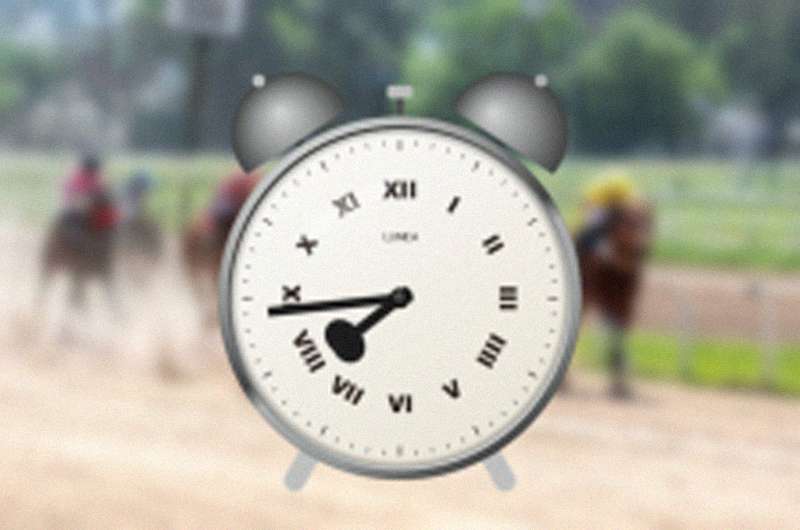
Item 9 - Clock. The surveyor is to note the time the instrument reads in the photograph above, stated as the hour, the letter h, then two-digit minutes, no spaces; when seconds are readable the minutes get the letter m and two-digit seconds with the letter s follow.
7h44
